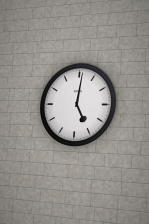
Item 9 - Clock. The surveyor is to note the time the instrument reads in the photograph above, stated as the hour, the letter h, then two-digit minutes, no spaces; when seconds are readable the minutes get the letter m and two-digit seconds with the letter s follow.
5h01
